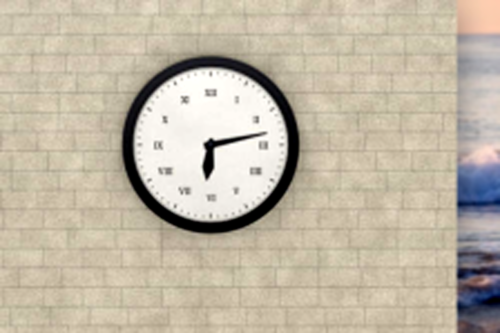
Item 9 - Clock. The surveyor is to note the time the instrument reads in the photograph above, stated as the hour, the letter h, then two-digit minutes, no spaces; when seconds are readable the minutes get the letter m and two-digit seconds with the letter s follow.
6h13
